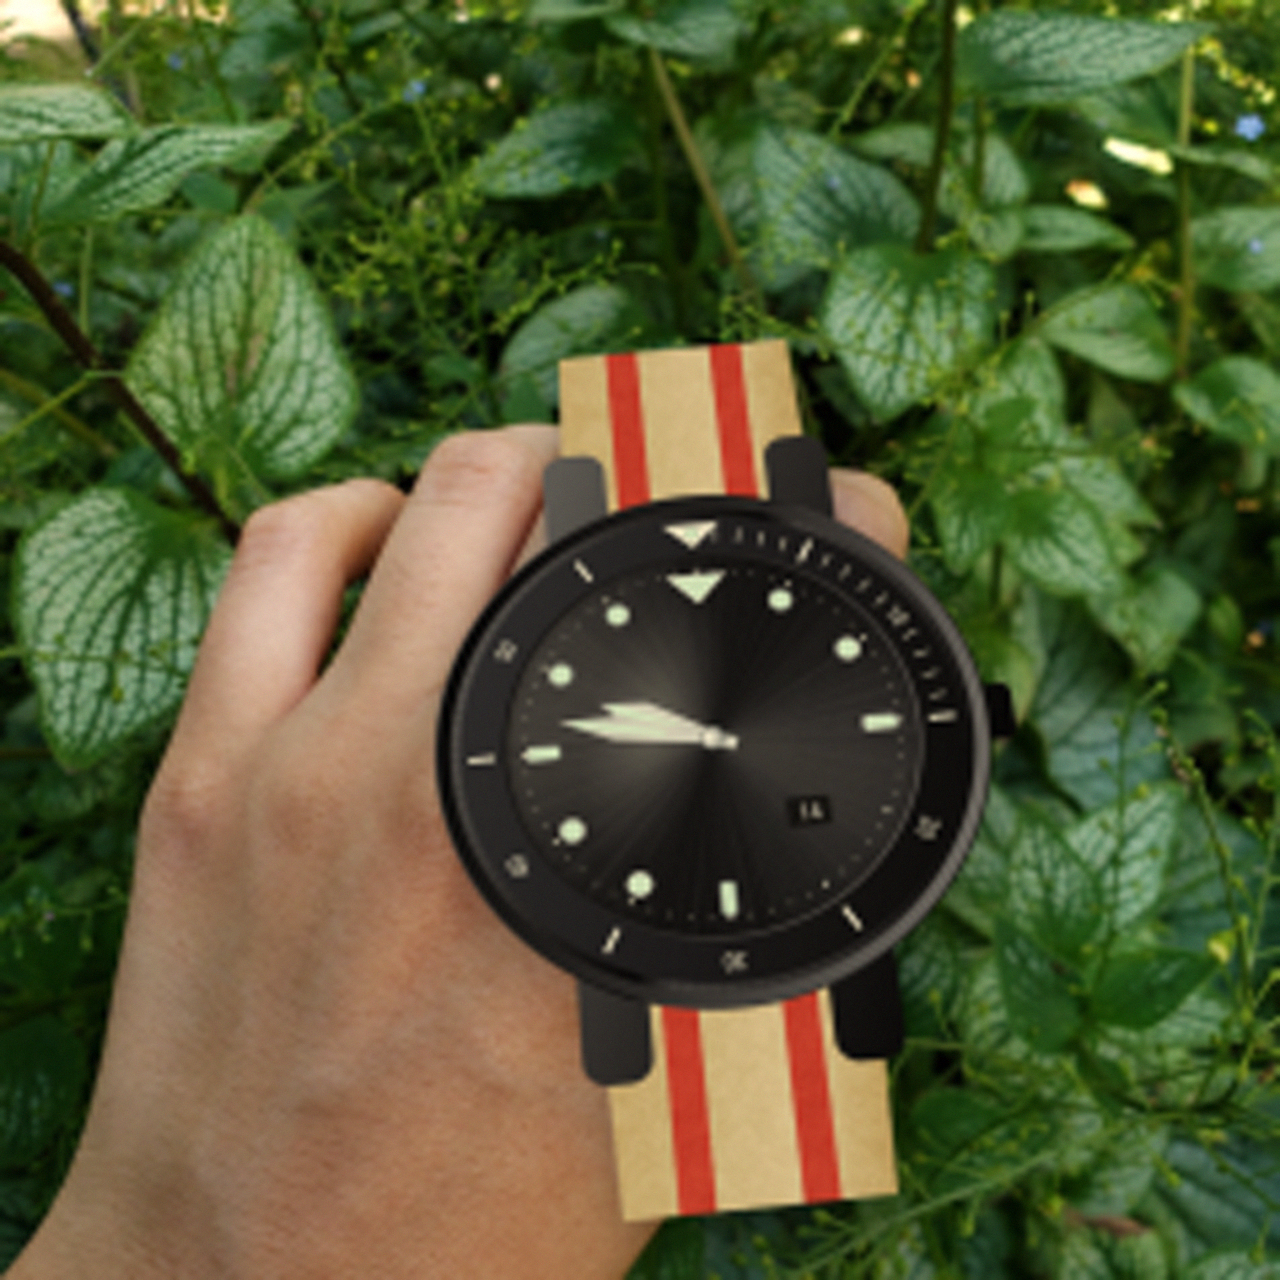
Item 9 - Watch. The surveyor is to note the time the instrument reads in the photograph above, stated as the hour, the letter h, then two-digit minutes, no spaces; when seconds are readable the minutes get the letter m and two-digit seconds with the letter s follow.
9h47
